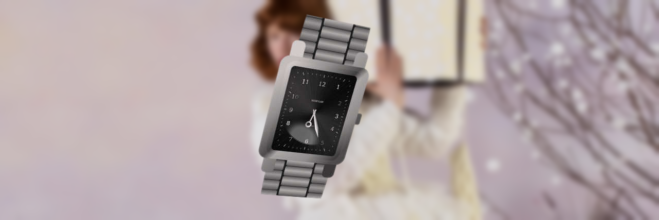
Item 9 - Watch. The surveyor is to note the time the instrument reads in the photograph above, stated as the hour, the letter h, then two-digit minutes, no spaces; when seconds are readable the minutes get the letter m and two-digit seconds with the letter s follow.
6h26
